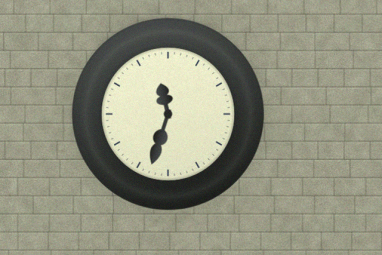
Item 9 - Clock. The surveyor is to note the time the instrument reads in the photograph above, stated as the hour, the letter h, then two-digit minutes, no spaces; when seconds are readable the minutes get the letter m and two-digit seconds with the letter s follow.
11h33
